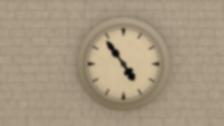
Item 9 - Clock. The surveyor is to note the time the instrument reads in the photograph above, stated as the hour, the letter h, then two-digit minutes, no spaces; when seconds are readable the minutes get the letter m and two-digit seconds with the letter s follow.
4h54
